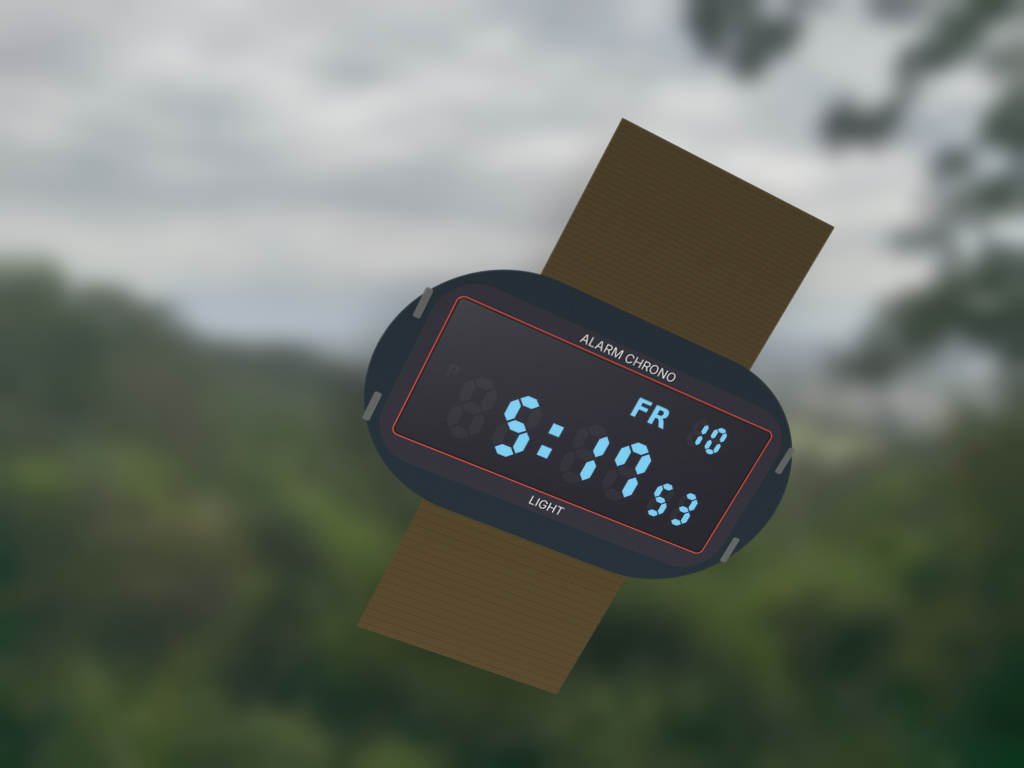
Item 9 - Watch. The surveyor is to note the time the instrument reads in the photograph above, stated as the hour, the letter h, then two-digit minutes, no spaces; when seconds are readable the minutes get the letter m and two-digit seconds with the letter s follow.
5h17m53s
